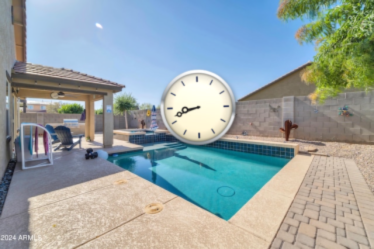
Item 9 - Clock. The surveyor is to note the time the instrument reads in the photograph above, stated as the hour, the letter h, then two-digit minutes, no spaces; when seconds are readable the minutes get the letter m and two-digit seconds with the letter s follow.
8h42
